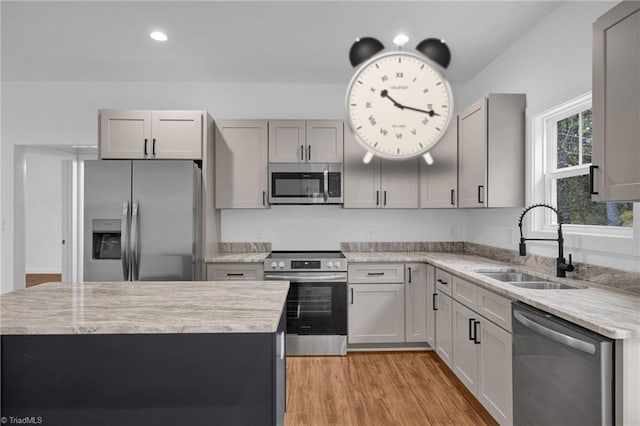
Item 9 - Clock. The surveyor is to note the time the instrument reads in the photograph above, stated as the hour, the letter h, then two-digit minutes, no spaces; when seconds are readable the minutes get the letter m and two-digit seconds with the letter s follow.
10h17
